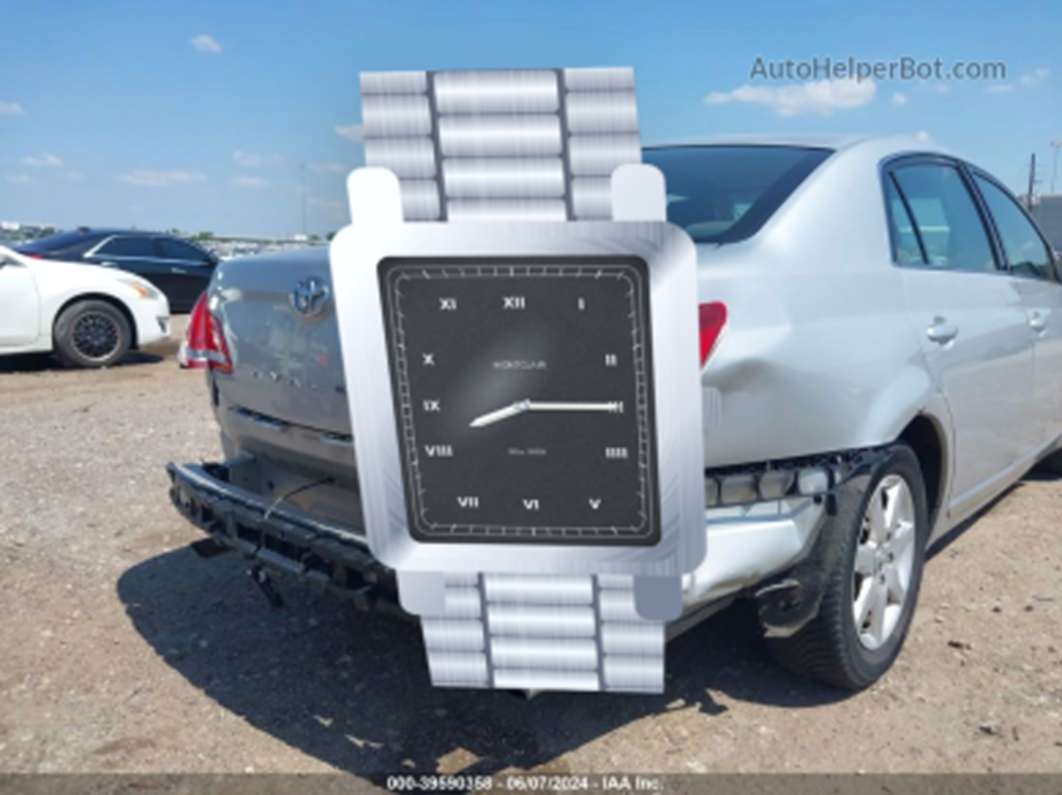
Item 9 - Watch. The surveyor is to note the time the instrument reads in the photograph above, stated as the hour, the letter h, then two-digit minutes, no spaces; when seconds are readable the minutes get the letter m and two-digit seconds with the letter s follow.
8h15
